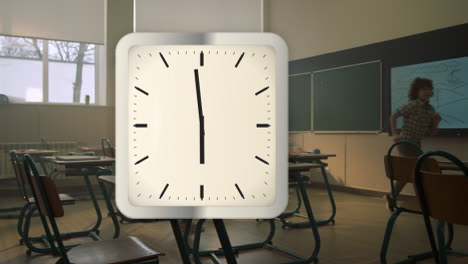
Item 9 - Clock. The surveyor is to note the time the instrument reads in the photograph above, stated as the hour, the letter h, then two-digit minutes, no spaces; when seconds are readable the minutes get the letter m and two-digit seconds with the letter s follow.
5h59
